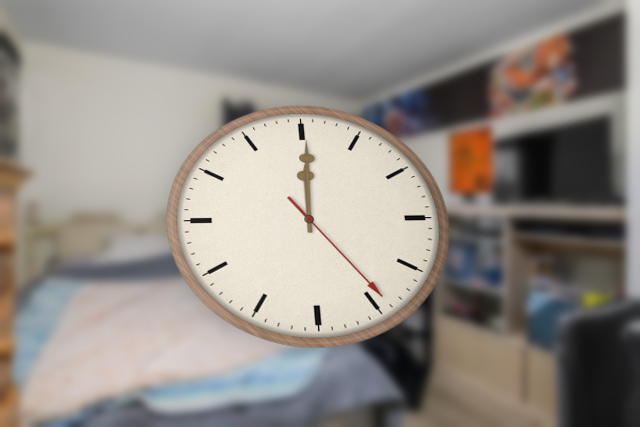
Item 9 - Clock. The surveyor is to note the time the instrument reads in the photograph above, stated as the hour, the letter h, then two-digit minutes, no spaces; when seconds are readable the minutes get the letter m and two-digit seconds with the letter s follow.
12h00m24s
